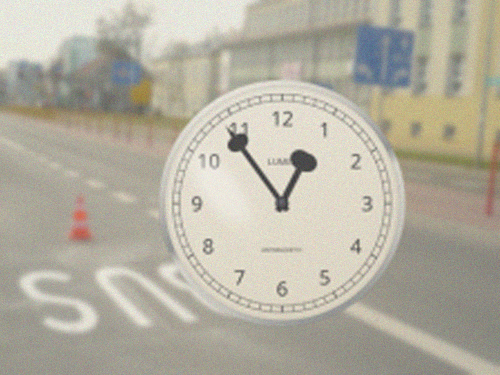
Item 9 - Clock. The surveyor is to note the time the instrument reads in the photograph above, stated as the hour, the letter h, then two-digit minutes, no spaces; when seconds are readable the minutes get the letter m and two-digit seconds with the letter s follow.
12h54
